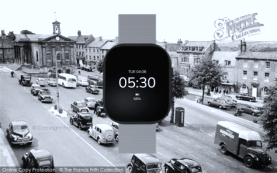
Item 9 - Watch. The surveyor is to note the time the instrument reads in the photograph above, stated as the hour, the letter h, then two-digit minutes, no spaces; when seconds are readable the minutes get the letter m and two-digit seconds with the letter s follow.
5h30
